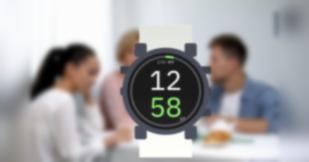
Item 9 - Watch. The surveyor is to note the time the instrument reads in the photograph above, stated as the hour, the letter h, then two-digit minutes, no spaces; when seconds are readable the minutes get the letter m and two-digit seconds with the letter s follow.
12h58
